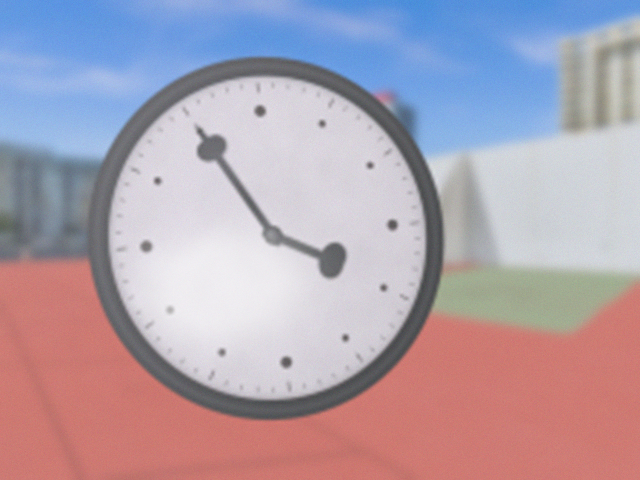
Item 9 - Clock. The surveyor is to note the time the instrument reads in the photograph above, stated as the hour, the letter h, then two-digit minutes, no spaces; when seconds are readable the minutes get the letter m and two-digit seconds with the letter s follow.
3h55
